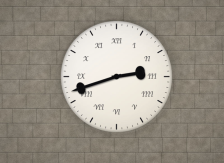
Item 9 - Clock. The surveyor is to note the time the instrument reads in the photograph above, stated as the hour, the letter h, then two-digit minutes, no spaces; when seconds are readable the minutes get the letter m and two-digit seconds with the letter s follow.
2h42
